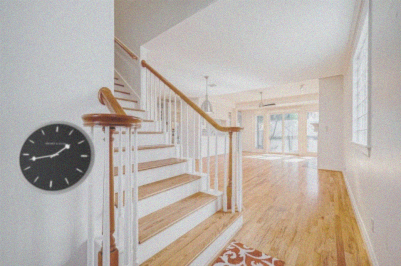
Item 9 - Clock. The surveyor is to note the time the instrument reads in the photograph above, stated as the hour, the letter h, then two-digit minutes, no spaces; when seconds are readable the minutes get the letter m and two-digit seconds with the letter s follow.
1h43
